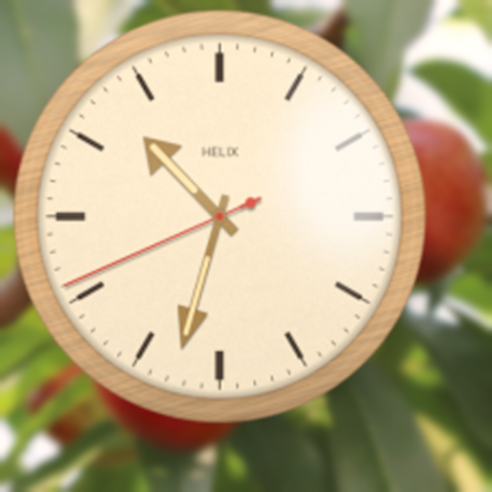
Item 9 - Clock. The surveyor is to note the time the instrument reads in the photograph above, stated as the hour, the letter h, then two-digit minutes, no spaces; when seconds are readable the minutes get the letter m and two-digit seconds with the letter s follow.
10h32m41s
